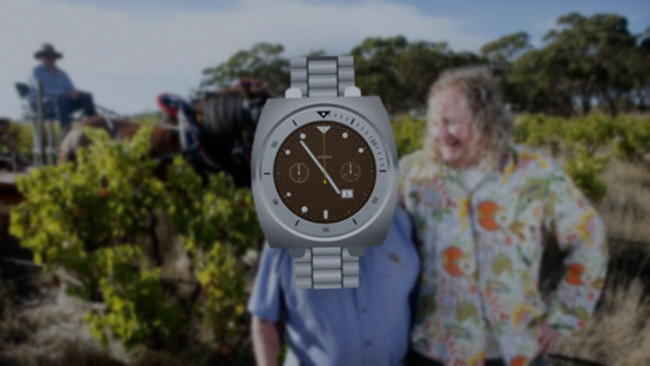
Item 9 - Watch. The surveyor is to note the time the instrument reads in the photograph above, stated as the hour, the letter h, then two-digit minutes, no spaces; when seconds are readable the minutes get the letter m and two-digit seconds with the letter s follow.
4h54
